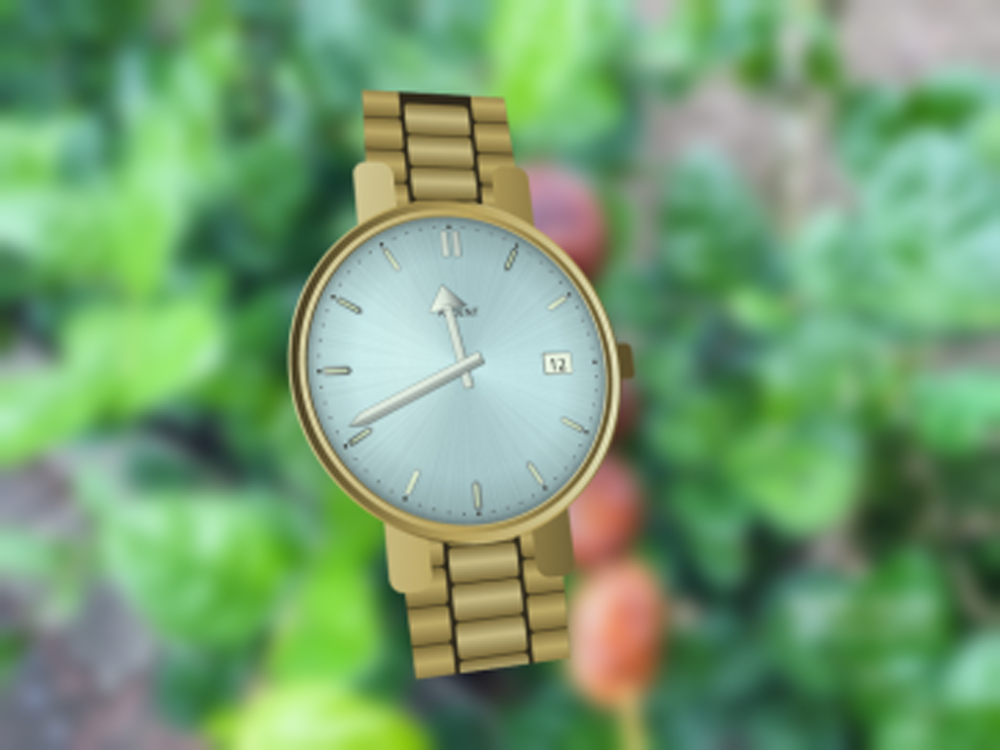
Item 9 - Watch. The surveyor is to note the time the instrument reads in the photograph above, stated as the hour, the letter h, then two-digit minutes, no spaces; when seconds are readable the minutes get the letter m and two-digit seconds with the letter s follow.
11h41
